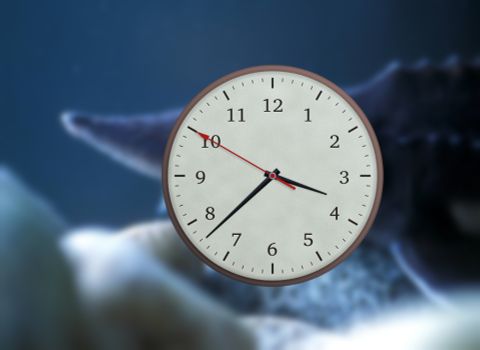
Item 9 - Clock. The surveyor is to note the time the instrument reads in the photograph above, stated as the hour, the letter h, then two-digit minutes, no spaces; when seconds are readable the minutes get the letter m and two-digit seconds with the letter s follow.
3h37m50s
